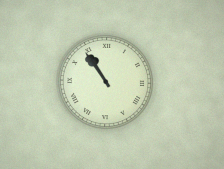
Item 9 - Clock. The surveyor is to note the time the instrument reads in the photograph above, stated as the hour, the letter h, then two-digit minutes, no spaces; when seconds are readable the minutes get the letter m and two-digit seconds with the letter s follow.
10h54
